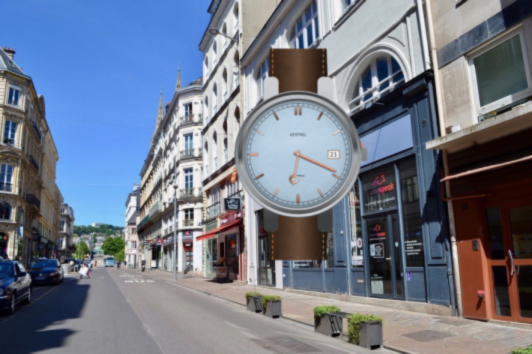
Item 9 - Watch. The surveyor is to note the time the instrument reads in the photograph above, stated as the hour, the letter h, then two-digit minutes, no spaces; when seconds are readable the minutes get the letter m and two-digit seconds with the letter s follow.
6h19
